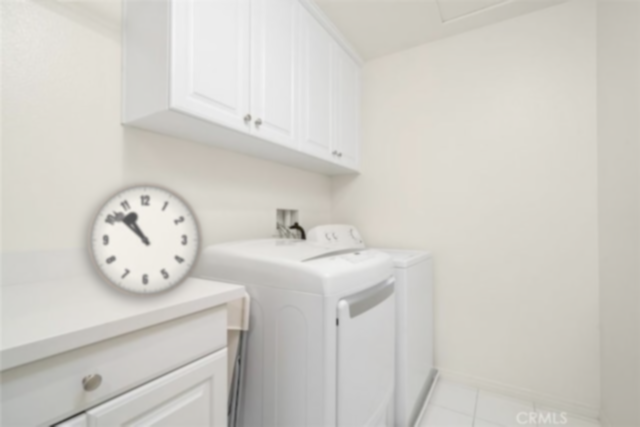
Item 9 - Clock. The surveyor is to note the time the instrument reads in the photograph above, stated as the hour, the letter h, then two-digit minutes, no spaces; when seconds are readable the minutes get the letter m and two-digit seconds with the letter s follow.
10h52
